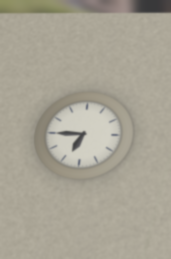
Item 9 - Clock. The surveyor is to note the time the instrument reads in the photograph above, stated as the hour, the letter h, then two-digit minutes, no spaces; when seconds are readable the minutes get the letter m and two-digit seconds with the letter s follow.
6h45
